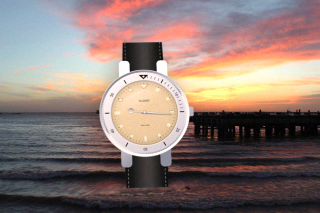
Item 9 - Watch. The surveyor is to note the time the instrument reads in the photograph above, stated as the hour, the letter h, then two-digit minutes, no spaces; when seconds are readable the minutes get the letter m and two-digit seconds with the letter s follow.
9h16
